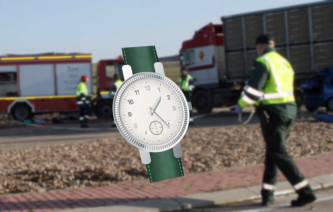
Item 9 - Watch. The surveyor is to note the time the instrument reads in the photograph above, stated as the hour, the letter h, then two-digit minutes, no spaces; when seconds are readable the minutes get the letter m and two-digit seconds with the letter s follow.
1h24
